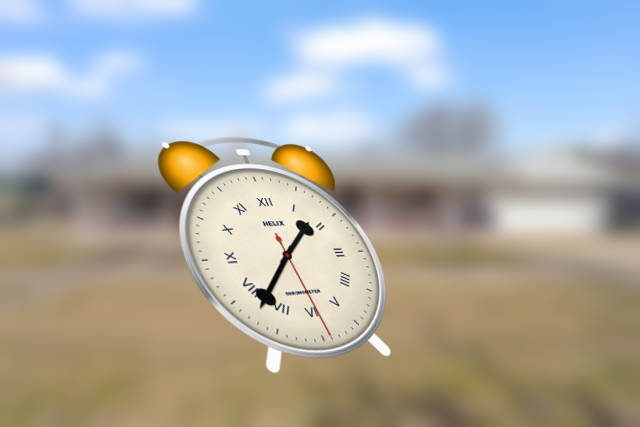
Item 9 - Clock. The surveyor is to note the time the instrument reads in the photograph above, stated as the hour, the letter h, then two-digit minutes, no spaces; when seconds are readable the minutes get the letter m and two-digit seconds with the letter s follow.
1h37m29s
